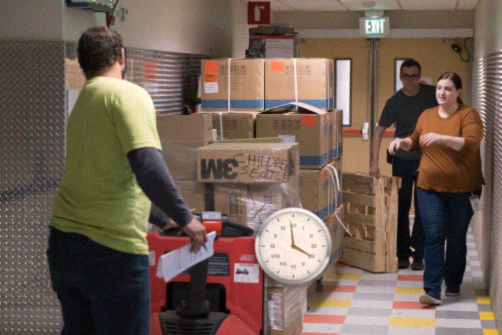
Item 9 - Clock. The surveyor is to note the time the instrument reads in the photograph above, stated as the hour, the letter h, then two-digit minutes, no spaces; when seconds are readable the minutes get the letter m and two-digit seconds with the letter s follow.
3h59
